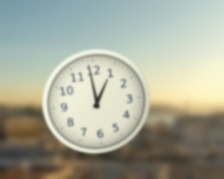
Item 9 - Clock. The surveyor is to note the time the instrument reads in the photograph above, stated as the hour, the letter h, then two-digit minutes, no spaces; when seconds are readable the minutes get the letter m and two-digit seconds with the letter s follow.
12h59
